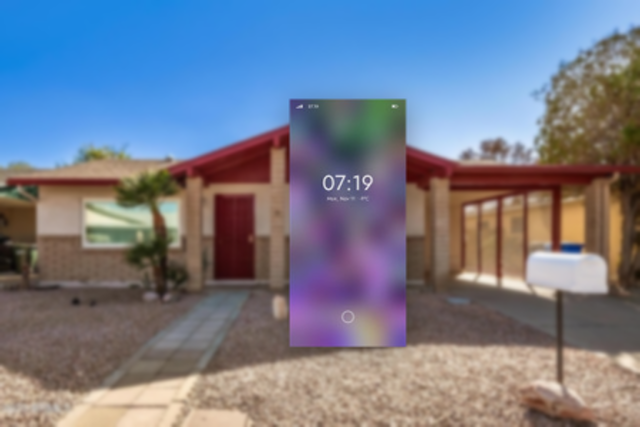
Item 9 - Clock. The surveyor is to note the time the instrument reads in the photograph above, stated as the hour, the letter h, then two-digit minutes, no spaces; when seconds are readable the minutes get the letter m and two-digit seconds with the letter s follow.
7h19
